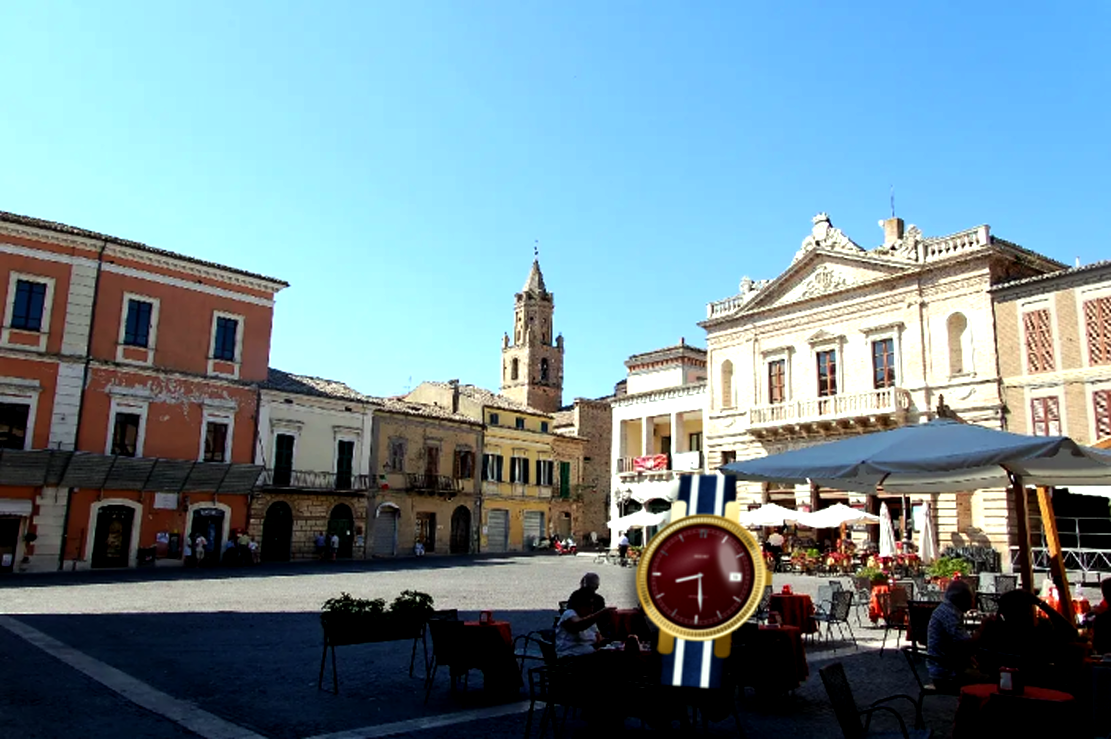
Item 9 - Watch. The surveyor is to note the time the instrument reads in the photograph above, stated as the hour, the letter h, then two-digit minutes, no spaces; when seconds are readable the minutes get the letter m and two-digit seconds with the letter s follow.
8h29
